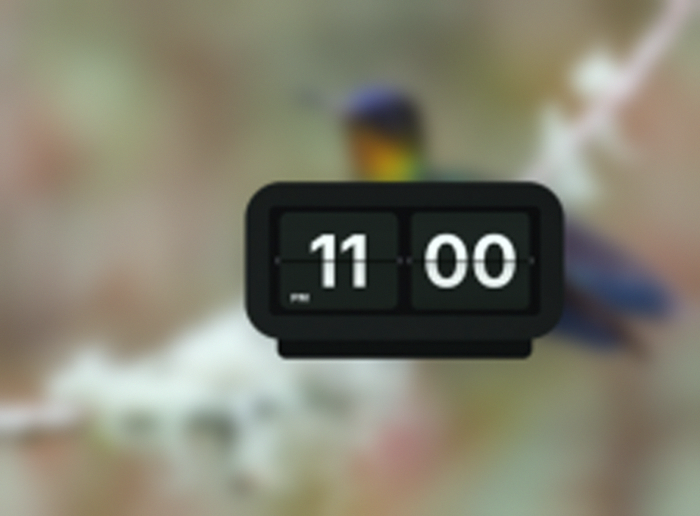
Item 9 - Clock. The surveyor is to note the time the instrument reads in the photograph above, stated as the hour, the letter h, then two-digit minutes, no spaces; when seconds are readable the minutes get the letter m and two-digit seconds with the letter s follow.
11h00
